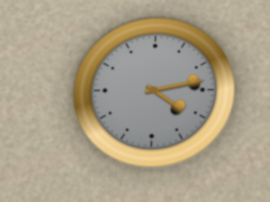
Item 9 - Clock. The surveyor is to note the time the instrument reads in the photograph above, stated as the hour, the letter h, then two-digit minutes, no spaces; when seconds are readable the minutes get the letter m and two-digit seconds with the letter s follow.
4h13
